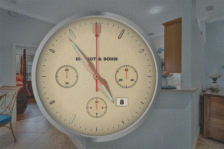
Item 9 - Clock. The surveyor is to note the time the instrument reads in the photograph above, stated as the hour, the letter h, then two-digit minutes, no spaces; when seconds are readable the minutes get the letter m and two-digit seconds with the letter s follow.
4h54
